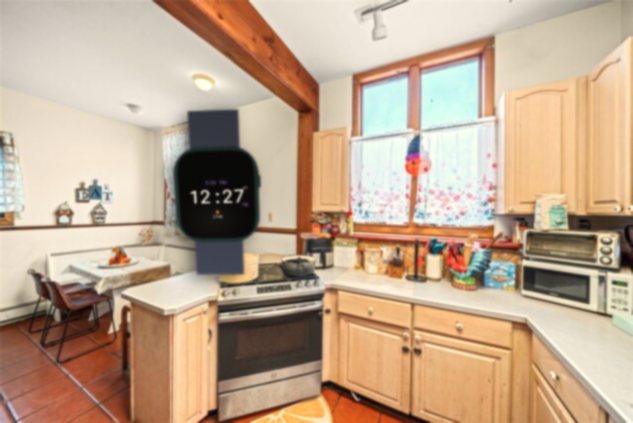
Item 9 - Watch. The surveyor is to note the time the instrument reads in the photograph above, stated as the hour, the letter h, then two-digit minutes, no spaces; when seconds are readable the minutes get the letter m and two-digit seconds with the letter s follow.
12h27
